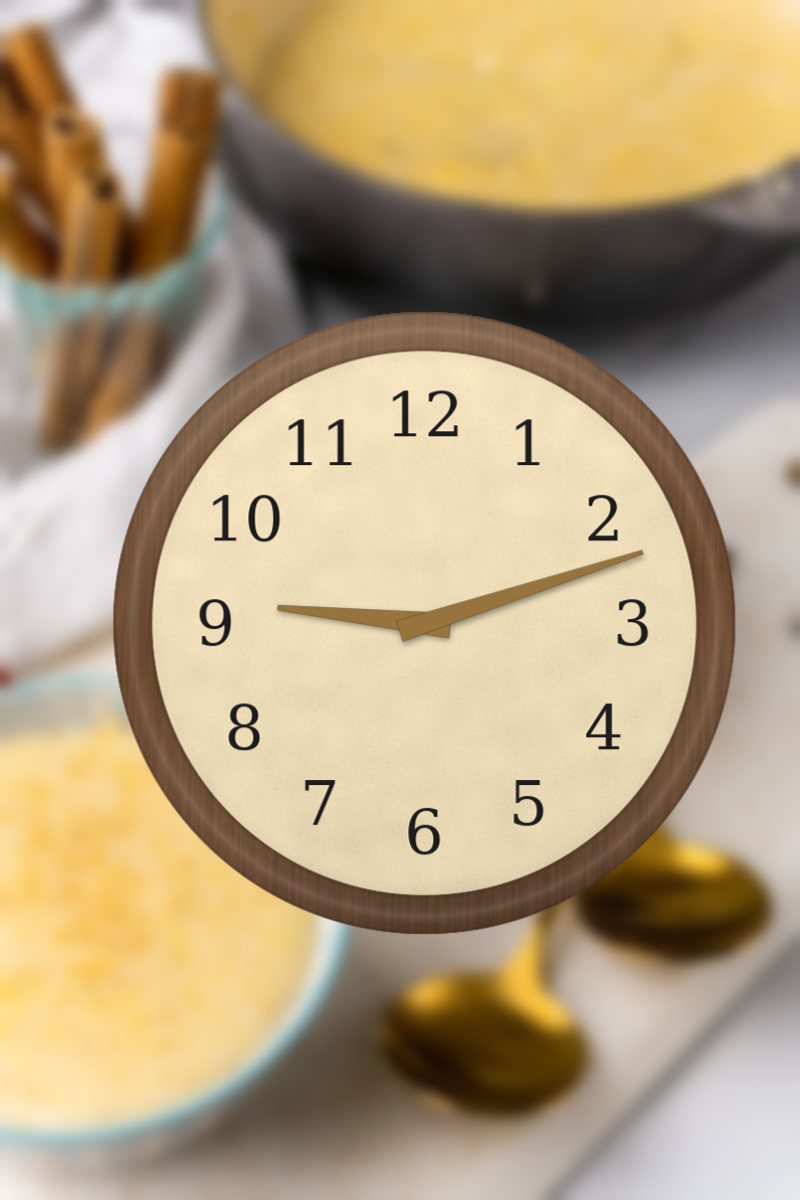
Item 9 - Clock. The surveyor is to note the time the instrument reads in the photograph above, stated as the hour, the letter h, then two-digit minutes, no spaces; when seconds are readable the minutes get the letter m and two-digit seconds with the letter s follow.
9h12
